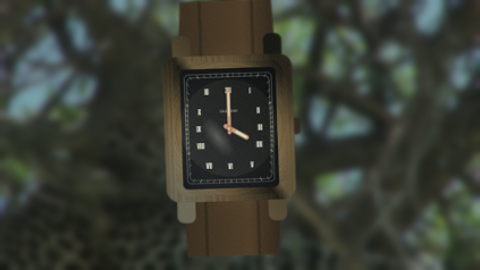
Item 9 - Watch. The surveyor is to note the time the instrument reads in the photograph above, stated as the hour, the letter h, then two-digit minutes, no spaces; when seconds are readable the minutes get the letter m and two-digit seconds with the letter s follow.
4h00
